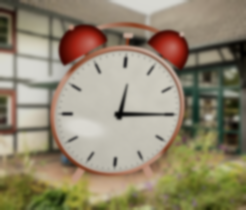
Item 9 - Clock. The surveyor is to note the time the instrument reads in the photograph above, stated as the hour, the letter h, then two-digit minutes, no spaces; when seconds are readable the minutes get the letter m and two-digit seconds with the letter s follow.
12h15
